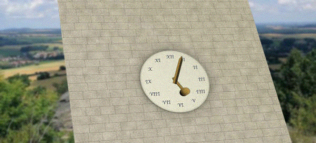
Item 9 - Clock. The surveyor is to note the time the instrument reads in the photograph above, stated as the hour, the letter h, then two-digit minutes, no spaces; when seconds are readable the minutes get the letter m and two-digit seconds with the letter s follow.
5h04
